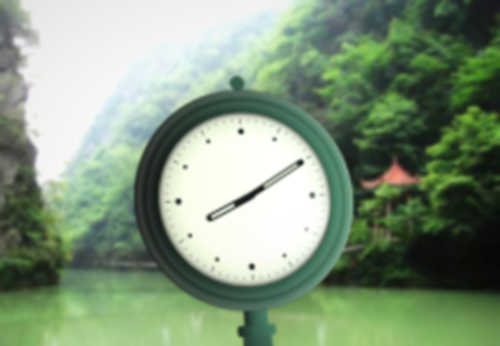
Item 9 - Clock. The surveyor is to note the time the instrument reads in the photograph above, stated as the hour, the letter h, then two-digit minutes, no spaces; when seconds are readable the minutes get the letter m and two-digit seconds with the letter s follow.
8h10
